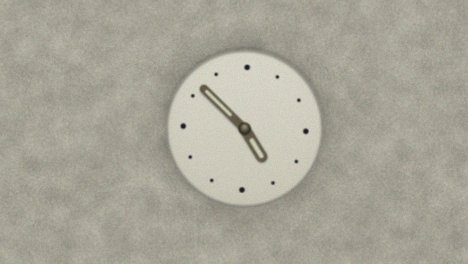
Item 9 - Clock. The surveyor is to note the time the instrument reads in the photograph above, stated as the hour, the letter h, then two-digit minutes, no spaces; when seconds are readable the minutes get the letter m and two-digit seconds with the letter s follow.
4h52
